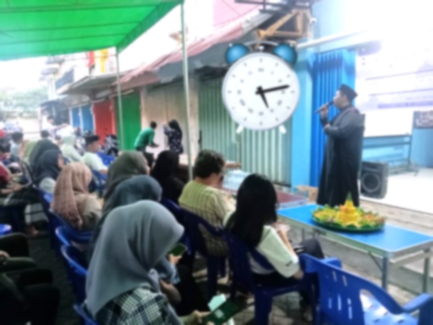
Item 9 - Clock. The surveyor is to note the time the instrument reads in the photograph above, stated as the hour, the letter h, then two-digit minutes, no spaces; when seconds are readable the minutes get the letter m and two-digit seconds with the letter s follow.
5h13
